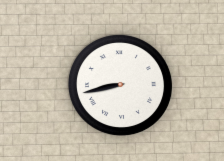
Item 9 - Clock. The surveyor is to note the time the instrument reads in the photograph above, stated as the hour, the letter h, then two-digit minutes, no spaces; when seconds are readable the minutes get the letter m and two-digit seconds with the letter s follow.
8h43
